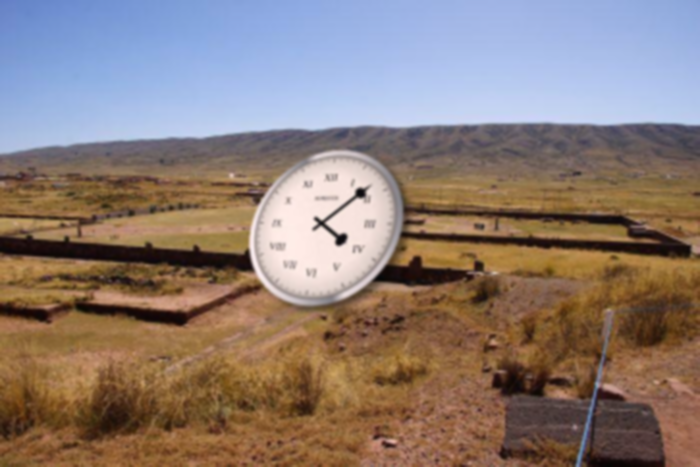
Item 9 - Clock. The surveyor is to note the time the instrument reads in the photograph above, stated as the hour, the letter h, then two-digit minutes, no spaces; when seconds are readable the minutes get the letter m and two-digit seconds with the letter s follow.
4h08
